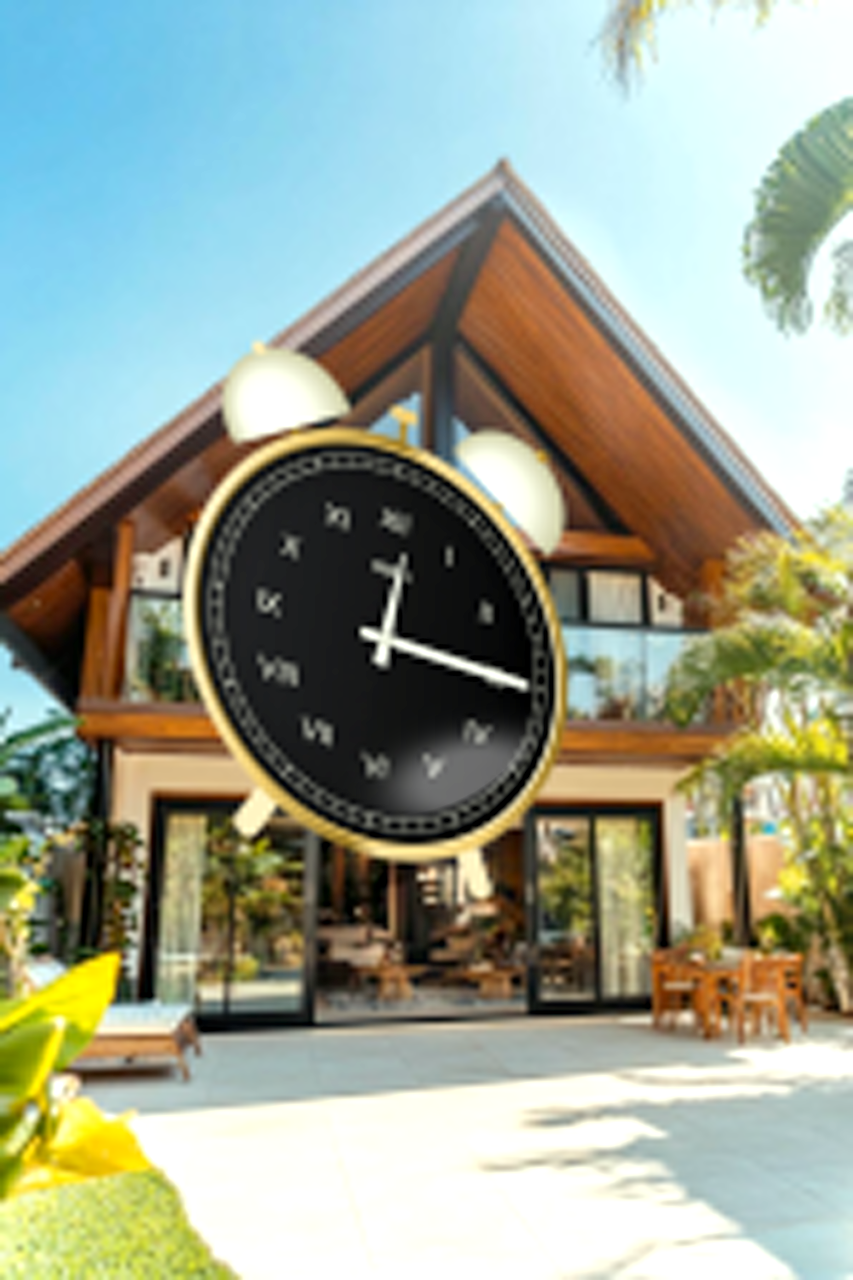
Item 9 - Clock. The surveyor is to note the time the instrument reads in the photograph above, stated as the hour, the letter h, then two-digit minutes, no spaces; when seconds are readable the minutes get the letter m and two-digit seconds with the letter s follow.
12h15
